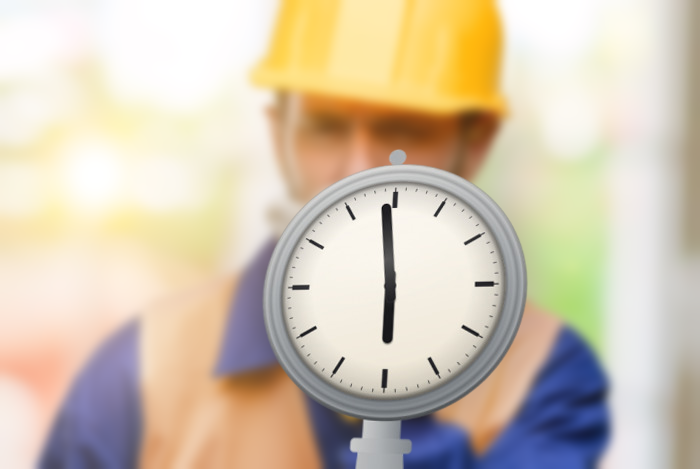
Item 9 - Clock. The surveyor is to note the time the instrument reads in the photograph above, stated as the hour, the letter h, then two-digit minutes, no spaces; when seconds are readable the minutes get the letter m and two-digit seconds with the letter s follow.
5h59
